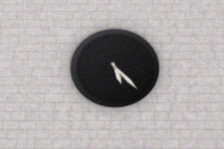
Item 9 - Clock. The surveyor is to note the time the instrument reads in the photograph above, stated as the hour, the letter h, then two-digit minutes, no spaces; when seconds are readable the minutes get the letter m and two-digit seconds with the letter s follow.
5h23
